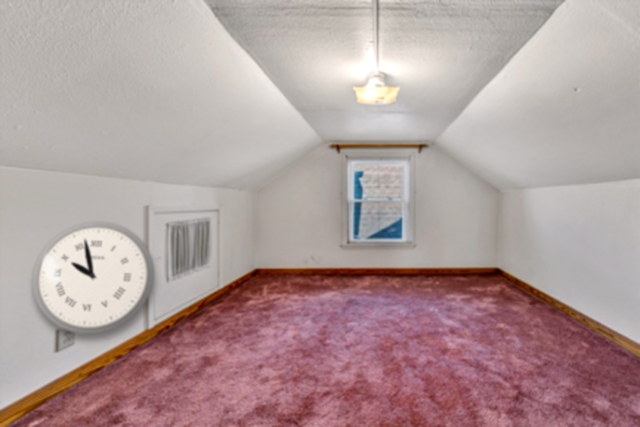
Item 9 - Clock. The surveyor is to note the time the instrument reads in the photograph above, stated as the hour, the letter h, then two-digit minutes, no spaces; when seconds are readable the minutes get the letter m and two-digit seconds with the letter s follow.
9h57
